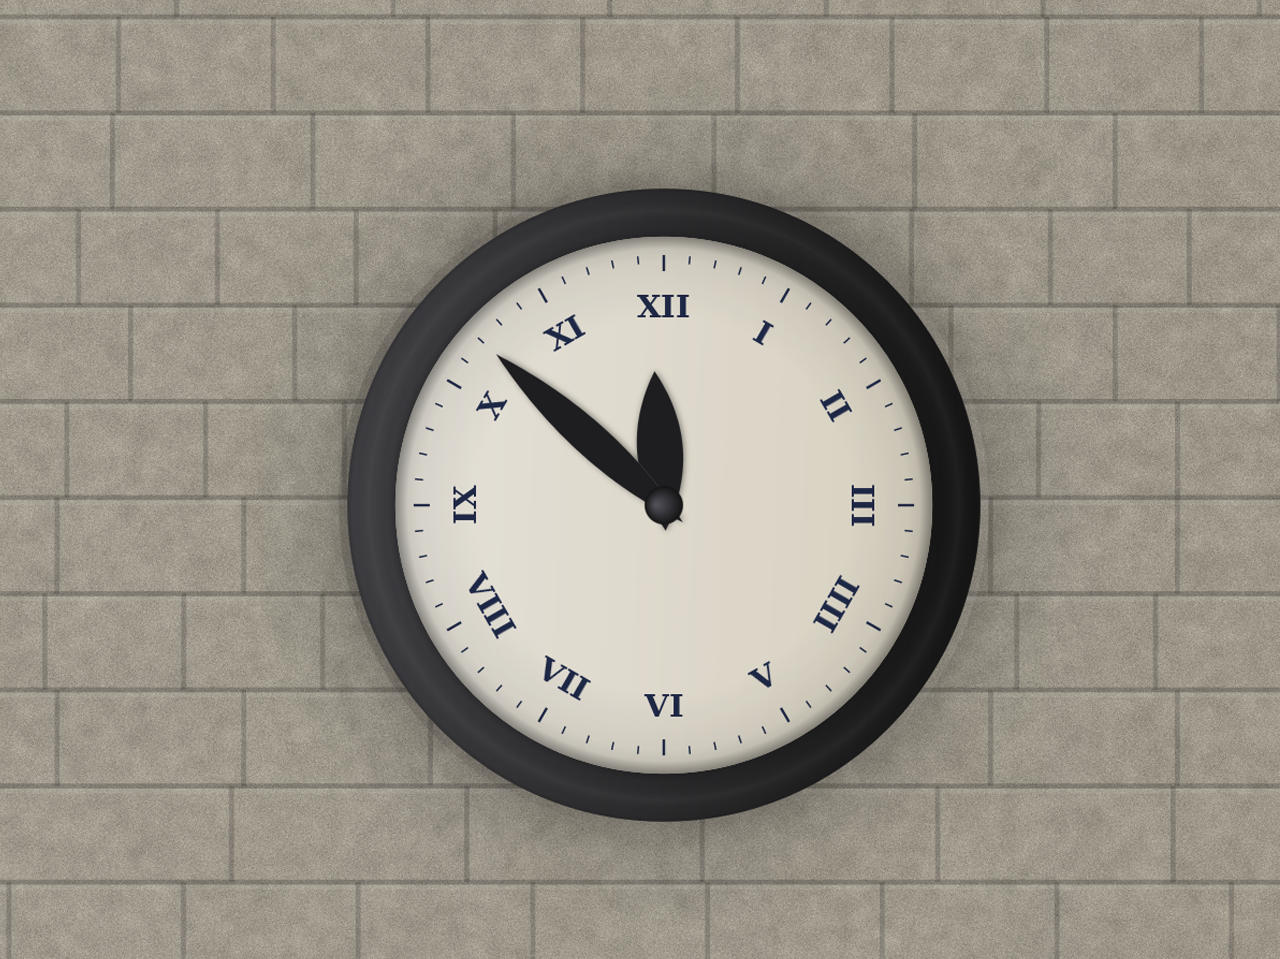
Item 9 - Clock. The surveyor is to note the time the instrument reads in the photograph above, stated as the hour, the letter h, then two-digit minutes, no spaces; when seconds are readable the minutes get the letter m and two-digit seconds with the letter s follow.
11h52
